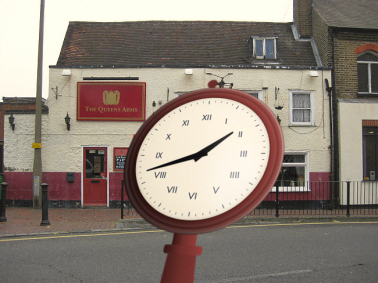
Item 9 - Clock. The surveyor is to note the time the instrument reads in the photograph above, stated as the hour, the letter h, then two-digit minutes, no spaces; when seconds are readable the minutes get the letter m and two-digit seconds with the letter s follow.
1h42
